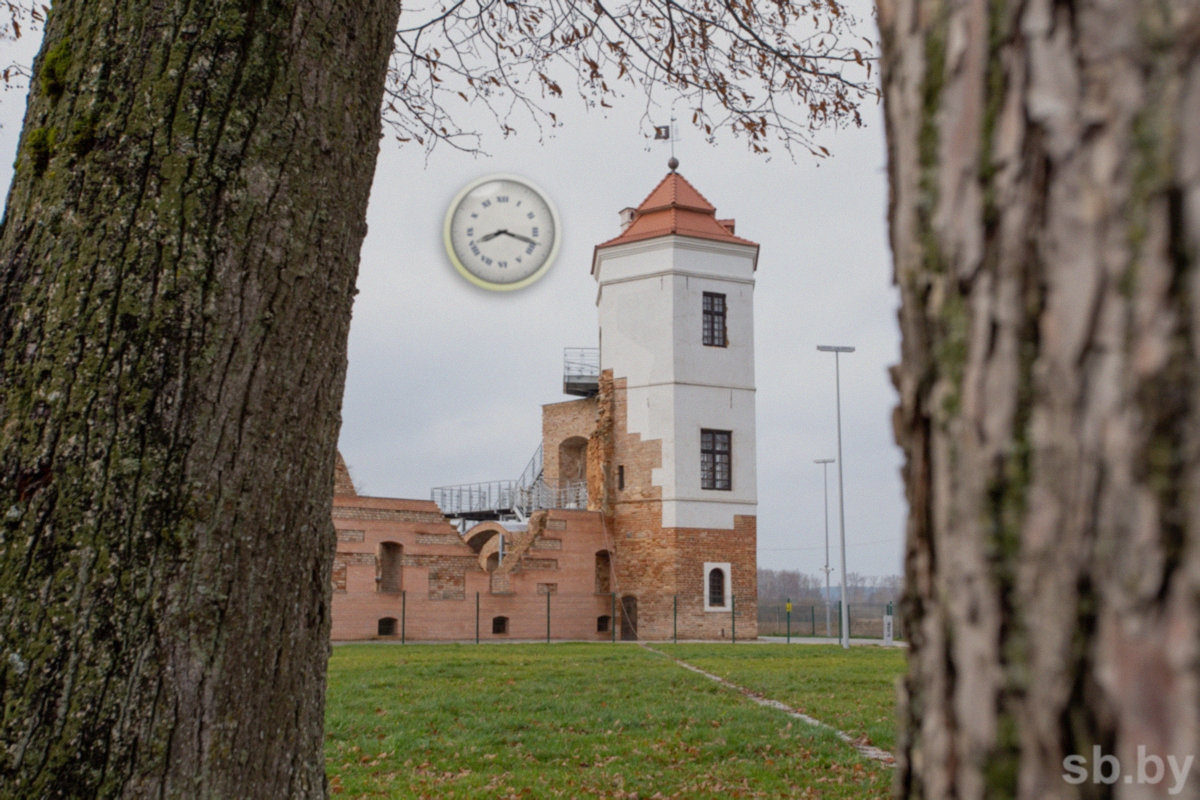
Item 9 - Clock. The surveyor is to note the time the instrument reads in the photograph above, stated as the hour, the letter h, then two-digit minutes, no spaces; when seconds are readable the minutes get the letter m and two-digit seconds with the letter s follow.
8h18
